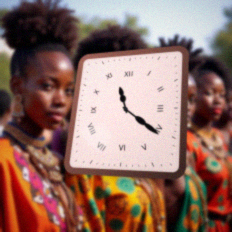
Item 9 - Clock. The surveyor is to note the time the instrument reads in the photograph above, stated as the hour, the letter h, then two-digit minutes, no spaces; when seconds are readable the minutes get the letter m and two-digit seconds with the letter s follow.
11h21
